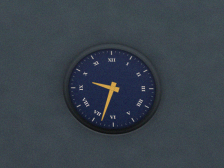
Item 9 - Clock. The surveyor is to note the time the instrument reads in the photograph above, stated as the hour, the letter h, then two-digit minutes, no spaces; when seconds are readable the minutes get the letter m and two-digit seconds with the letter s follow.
9h33
